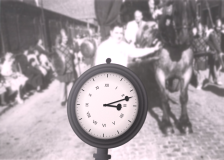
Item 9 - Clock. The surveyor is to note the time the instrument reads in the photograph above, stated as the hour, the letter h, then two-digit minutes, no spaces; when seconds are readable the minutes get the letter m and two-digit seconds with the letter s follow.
3h12
